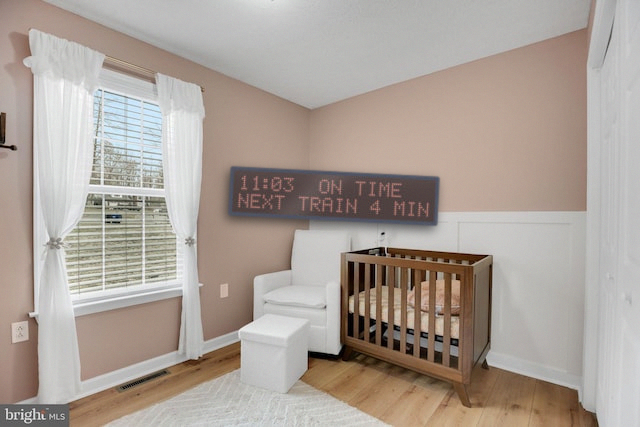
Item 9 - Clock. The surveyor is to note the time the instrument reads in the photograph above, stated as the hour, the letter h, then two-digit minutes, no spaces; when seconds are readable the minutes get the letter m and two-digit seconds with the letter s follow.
11h03
